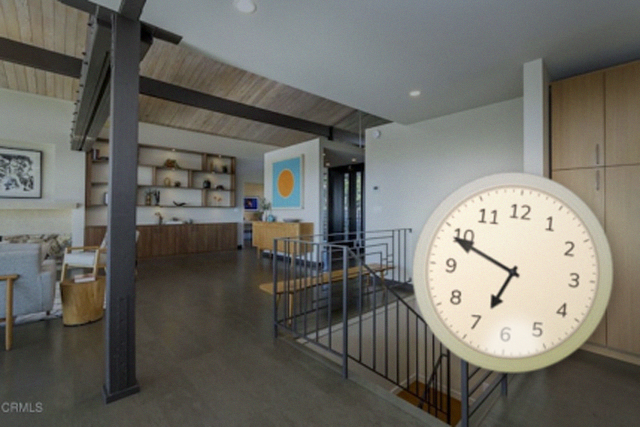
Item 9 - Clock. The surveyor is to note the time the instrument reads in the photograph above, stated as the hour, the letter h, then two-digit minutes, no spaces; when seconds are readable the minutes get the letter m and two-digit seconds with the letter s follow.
6h49
